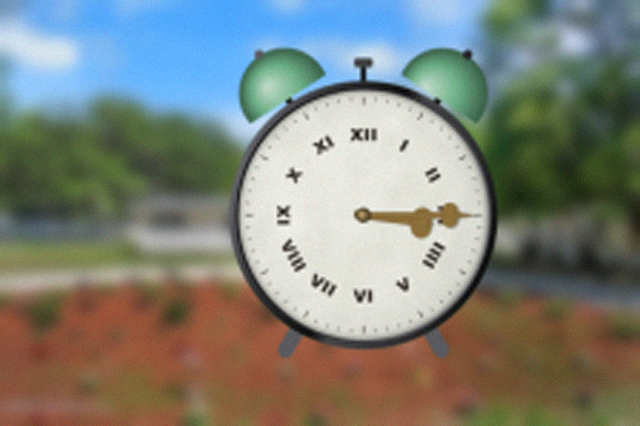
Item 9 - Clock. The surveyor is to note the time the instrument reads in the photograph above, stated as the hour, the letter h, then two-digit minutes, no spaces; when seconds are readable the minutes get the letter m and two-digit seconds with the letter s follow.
3h15
